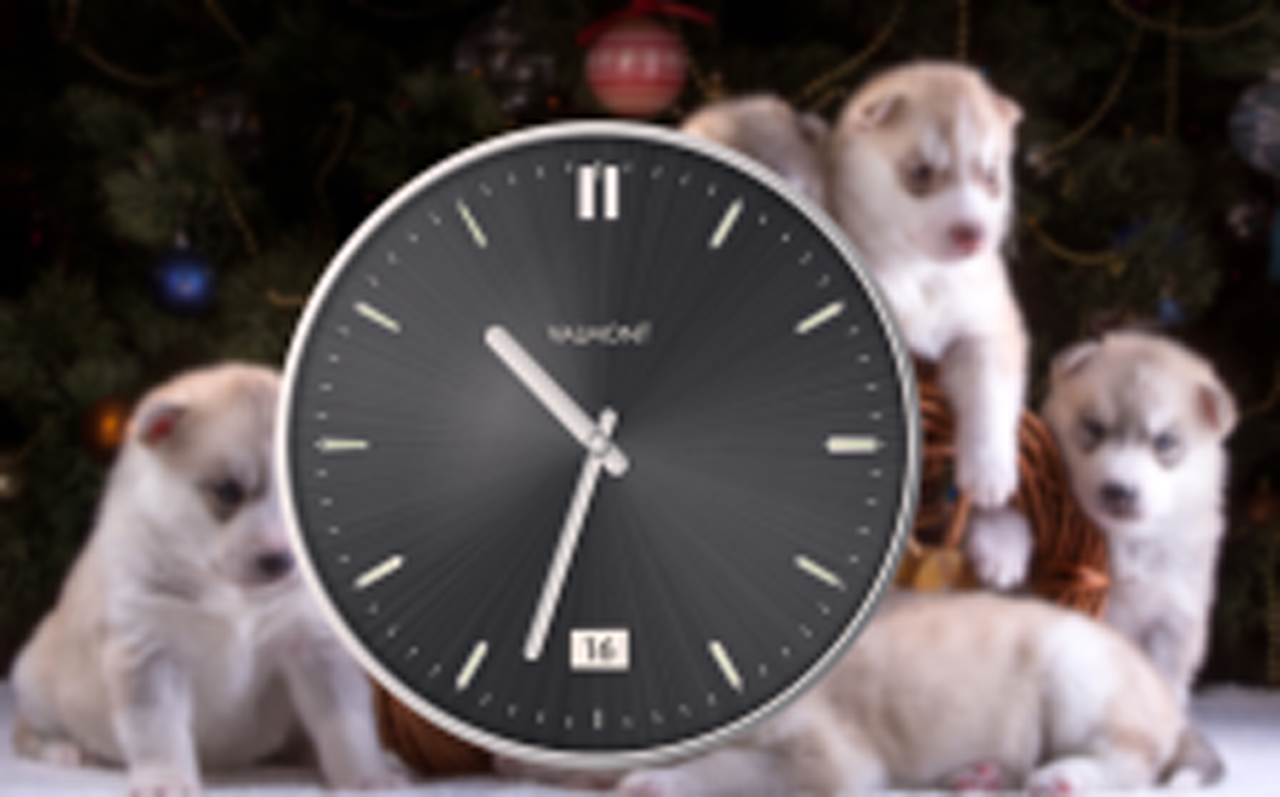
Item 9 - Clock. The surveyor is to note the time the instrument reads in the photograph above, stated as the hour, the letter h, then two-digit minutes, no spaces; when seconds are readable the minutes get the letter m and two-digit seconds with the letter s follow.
10h33
